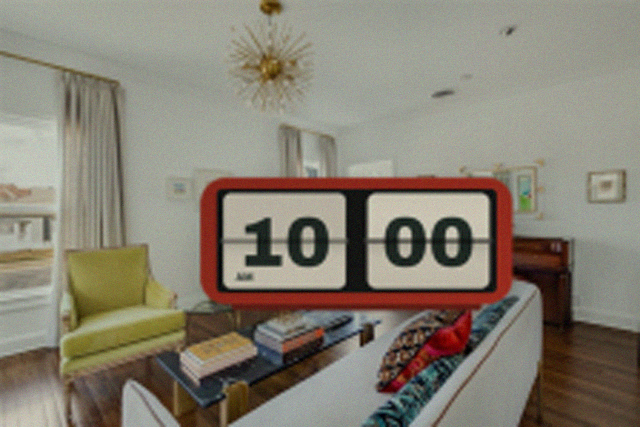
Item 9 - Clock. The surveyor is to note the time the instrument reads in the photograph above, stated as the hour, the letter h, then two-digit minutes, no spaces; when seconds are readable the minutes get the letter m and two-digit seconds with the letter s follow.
10h00
